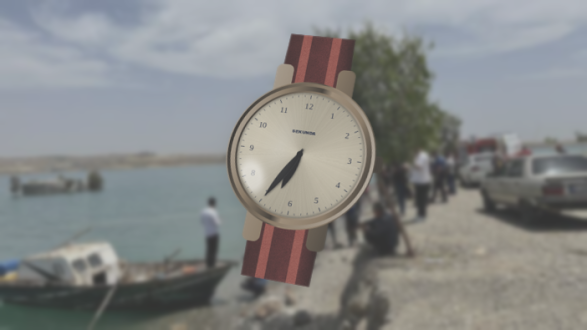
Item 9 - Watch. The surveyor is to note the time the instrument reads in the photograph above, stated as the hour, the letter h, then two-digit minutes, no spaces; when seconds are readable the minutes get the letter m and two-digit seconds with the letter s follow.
6h35
